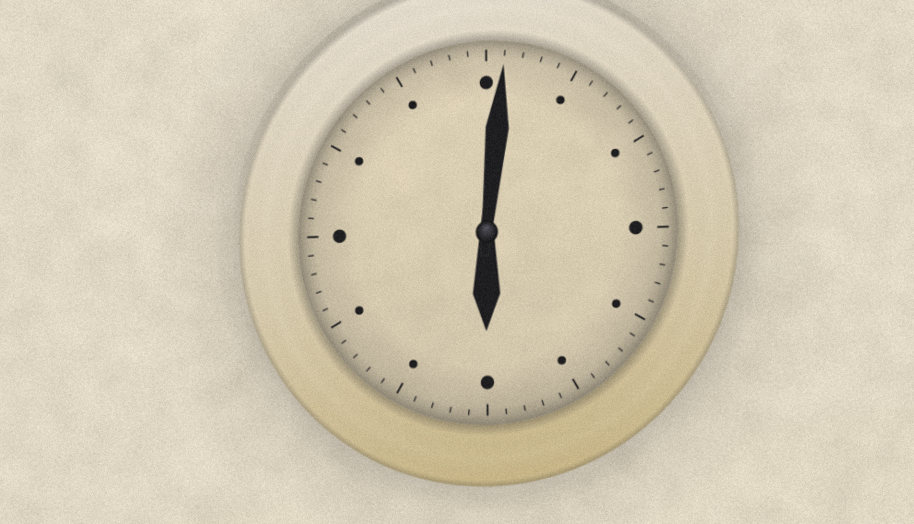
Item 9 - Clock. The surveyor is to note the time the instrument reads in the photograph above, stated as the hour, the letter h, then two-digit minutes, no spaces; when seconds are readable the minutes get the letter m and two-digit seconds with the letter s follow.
6h01
